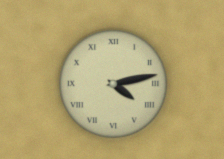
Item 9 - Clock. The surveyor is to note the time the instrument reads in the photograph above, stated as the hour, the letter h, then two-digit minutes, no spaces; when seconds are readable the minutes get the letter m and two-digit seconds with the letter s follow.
4h13
